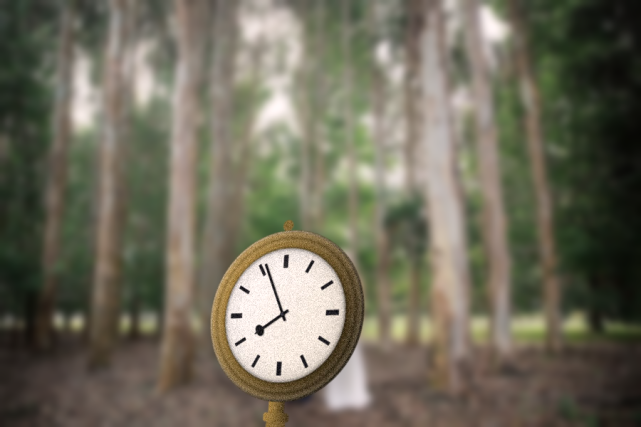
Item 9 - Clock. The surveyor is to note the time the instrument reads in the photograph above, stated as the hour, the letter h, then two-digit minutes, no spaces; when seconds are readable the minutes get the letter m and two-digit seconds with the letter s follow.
7h56
